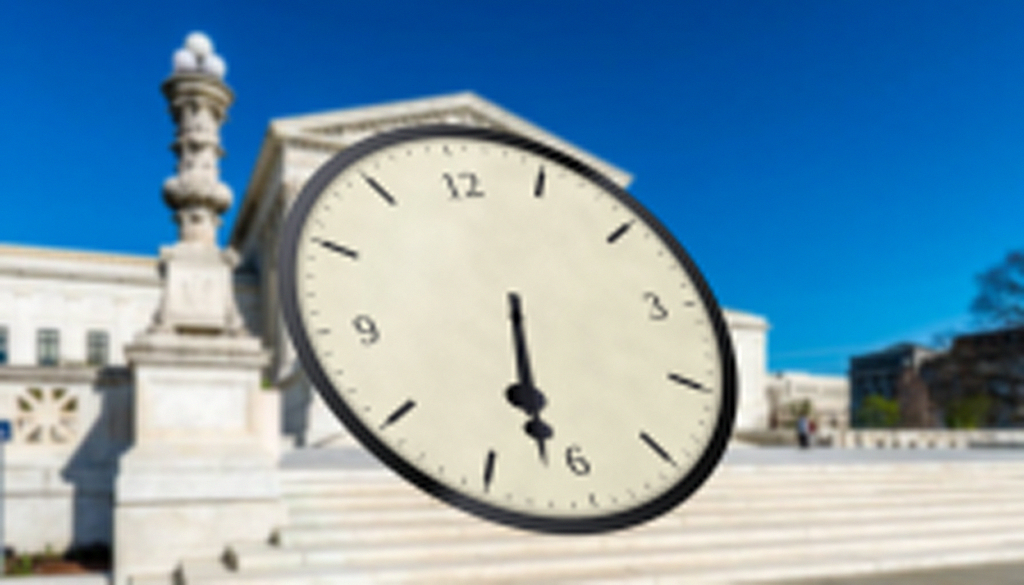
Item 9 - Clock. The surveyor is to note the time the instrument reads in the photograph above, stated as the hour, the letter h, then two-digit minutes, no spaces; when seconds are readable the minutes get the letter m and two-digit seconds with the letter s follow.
6h32
